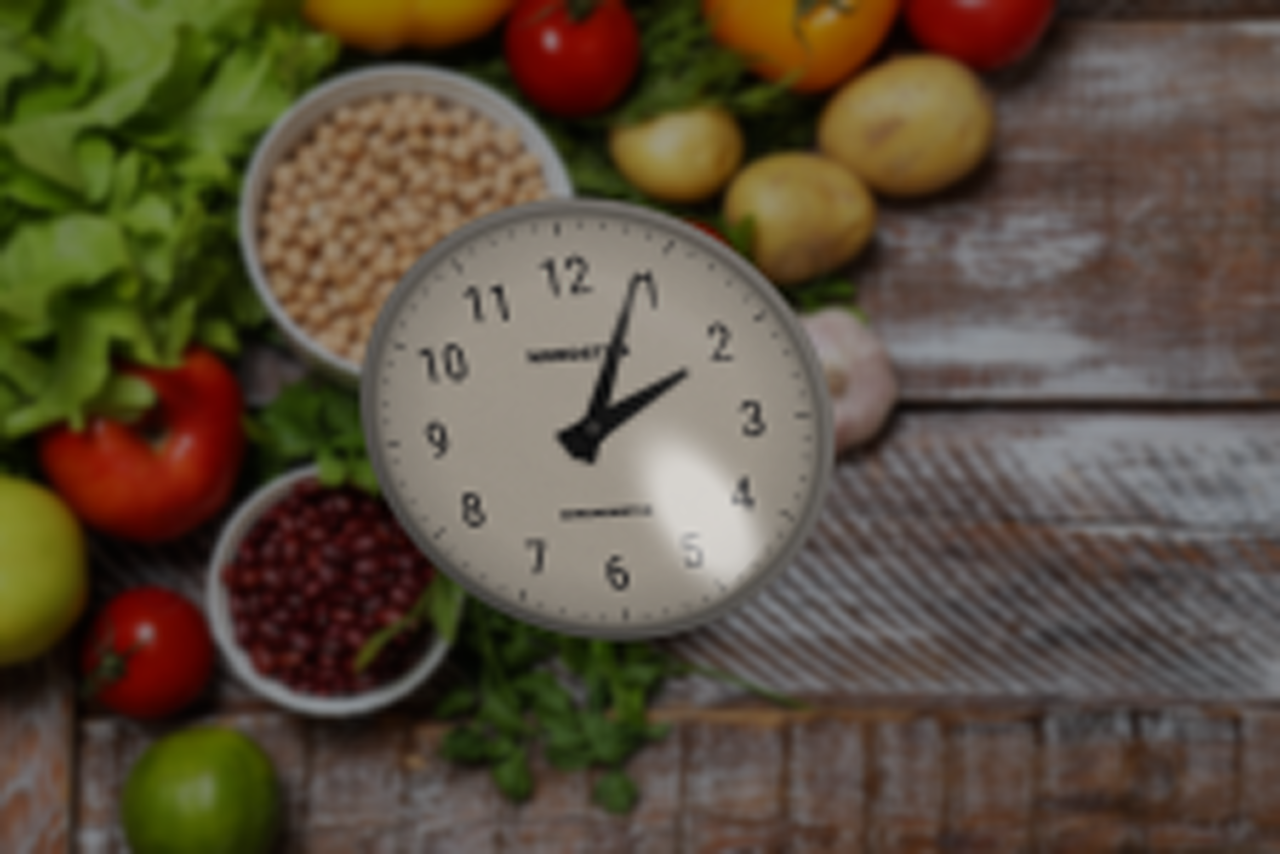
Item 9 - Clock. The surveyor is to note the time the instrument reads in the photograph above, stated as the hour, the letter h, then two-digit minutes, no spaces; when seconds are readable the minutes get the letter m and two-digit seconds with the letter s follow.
2h04
